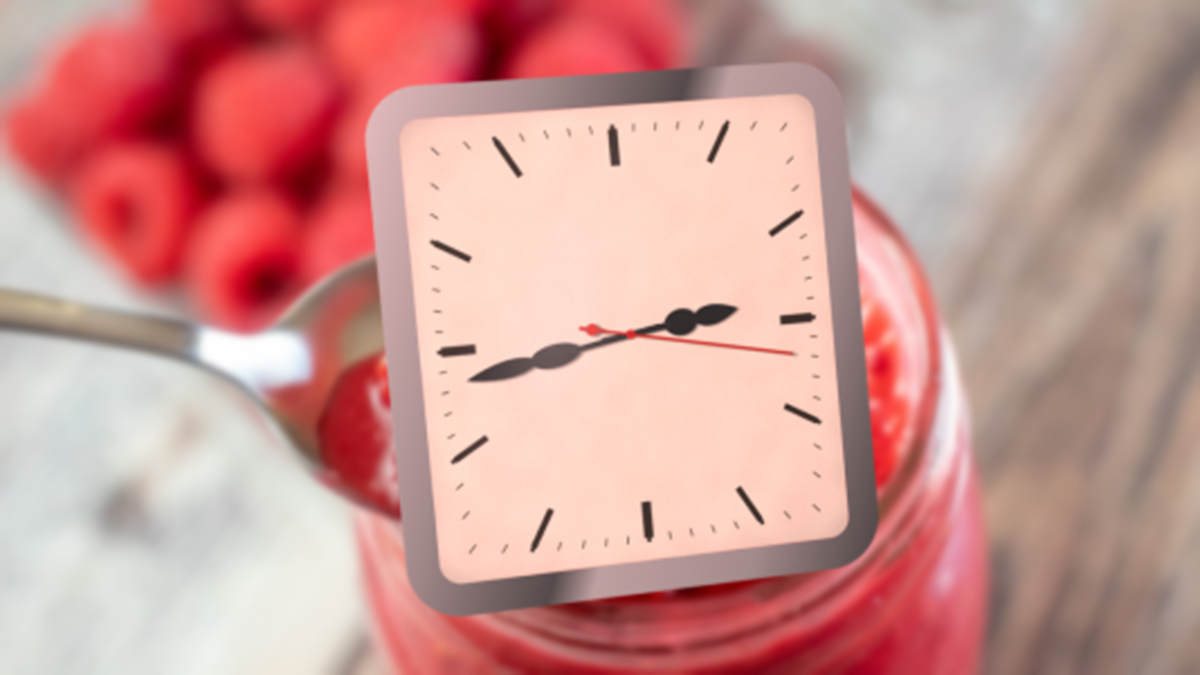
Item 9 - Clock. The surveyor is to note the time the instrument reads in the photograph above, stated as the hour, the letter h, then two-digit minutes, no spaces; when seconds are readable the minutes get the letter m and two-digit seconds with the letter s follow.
2h43m17s
